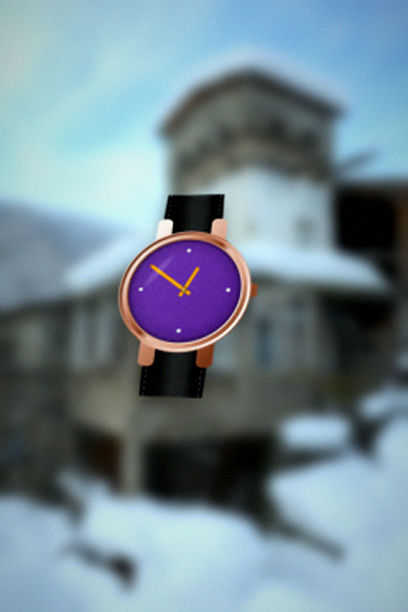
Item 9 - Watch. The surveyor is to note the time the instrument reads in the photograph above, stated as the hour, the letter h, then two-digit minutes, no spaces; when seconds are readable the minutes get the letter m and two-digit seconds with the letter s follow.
12h51
